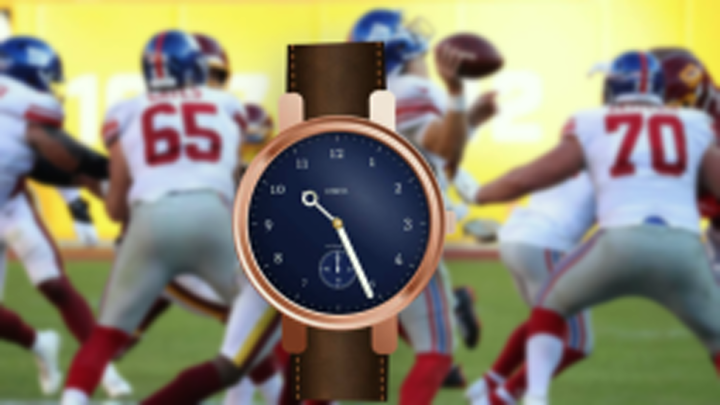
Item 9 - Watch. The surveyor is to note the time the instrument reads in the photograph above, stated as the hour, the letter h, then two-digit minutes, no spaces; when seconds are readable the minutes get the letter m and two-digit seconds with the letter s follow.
10h26
